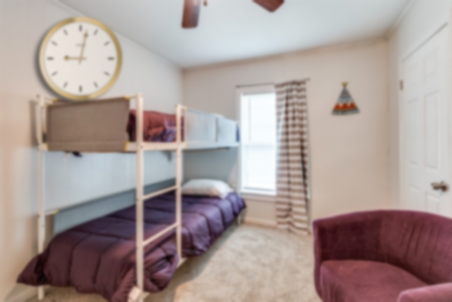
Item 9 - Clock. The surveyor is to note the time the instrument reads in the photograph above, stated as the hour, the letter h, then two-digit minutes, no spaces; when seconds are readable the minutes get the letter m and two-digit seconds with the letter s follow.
9h02
